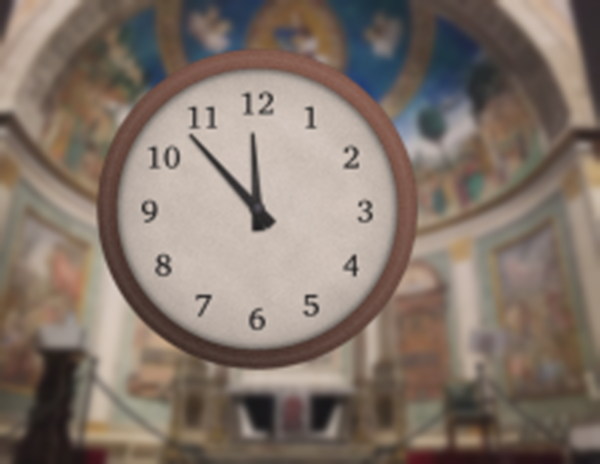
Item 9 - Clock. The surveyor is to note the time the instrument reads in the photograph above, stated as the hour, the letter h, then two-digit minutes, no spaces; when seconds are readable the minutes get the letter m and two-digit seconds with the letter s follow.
11h53
